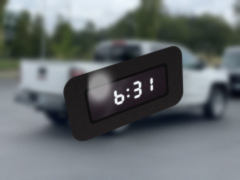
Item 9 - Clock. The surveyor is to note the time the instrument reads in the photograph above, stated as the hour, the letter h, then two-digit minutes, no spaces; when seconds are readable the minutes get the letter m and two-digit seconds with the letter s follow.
6h31
